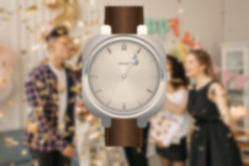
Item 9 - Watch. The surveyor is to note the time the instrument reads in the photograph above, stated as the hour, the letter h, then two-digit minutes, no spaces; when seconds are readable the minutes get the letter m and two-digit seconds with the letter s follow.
1h04
